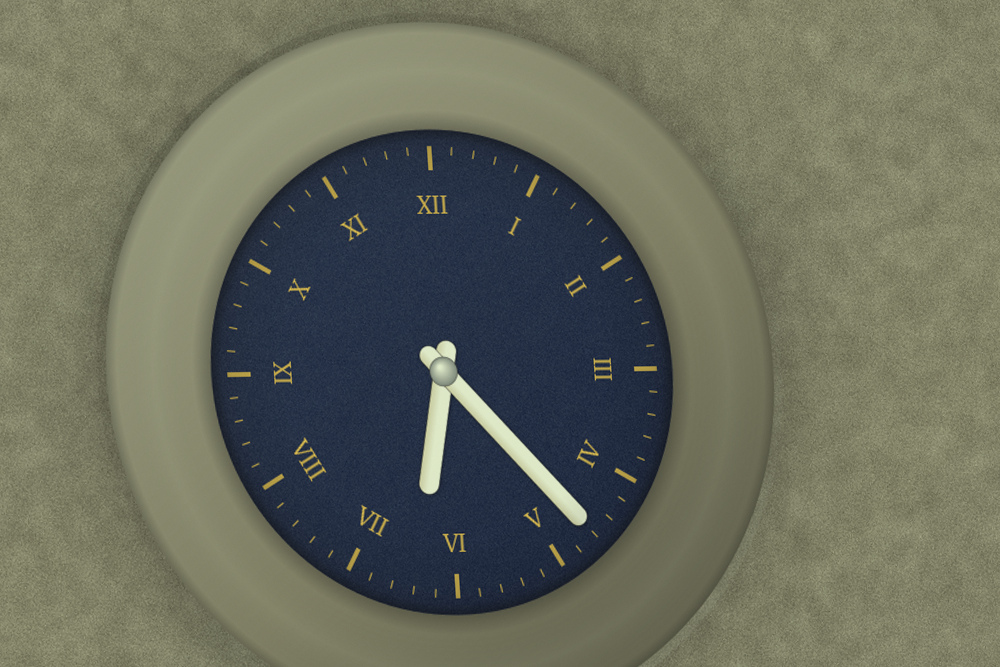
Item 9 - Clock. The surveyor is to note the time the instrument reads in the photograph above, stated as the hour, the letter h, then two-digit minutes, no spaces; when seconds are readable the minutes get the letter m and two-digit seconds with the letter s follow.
6h23
